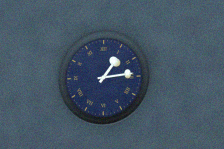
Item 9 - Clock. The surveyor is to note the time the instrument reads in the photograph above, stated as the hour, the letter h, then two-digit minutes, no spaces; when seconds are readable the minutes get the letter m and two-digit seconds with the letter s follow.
1h14
